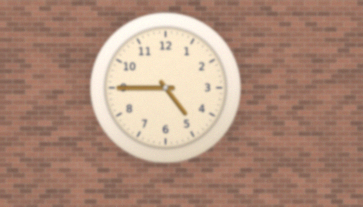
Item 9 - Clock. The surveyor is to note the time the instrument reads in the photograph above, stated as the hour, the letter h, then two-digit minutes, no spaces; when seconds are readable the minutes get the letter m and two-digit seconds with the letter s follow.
4h45
